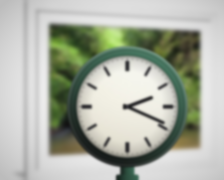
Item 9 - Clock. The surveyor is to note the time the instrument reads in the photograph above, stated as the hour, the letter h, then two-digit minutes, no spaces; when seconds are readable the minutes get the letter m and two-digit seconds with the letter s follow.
2h19
